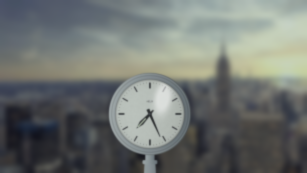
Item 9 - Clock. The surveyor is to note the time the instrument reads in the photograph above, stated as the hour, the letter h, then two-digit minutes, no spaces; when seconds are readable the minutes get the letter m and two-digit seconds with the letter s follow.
7h26
